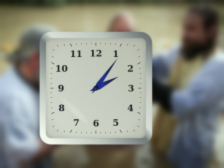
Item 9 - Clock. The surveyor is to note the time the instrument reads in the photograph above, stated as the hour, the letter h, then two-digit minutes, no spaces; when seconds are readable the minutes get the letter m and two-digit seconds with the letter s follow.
2h06
